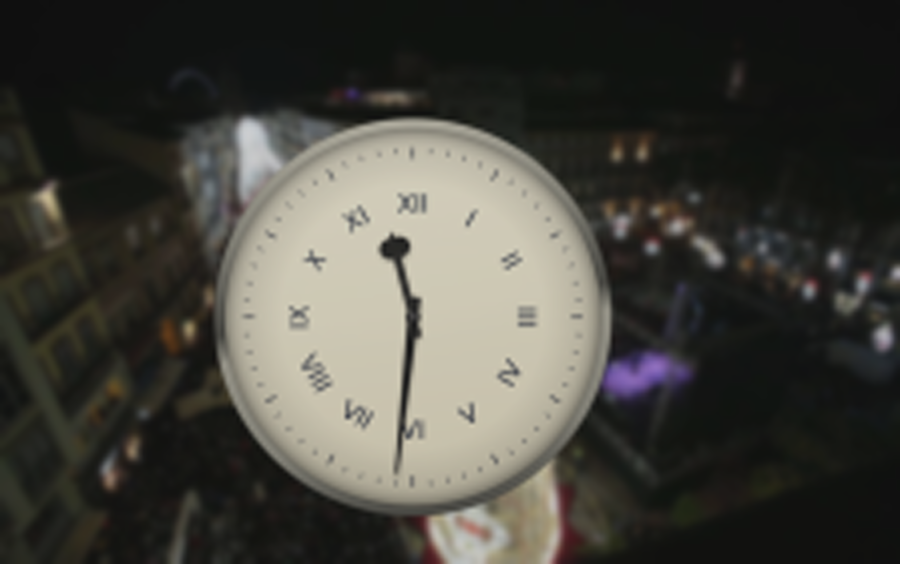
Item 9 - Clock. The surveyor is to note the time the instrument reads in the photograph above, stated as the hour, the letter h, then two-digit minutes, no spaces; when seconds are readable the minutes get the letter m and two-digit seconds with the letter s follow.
11h31
